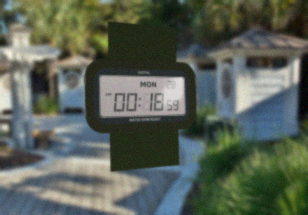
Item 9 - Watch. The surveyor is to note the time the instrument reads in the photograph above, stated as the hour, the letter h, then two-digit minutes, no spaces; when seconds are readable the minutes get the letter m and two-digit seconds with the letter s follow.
0h18m59s
